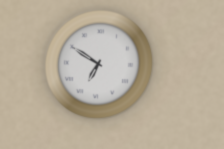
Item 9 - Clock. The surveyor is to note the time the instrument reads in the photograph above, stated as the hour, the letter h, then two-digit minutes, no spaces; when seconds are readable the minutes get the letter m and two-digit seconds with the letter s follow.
6h50
